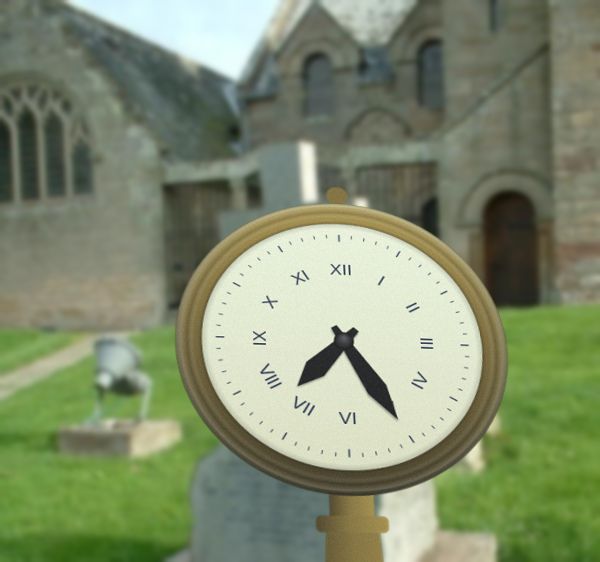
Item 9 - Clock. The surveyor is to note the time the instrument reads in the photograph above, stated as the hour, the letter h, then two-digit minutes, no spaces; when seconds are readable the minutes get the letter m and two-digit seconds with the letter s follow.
7h25
